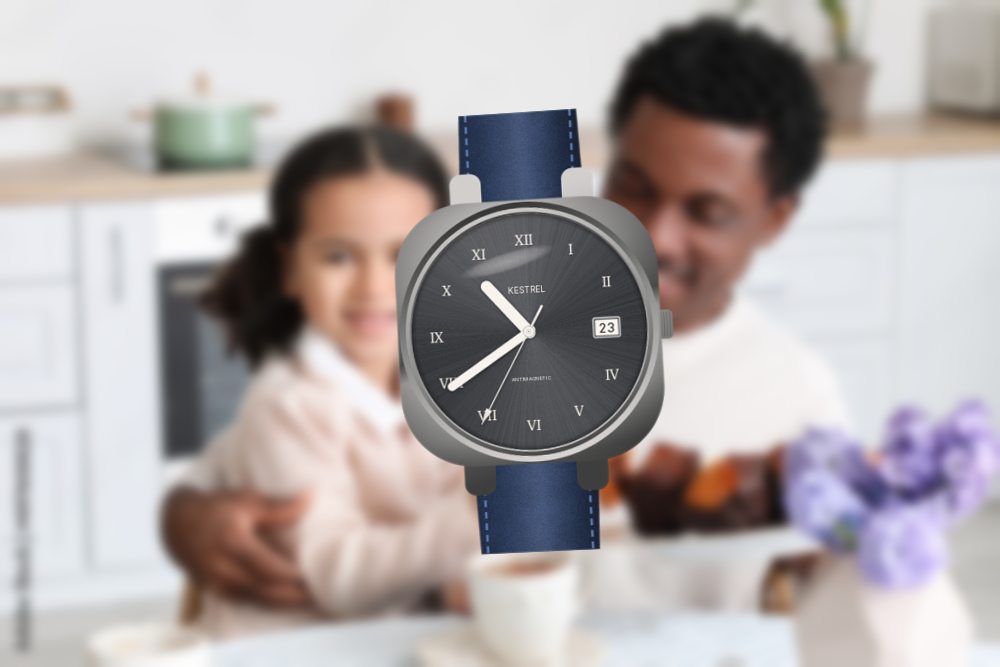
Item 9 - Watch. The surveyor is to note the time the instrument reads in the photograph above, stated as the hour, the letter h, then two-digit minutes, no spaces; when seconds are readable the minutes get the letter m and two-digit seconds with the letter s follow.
10h39m35s
